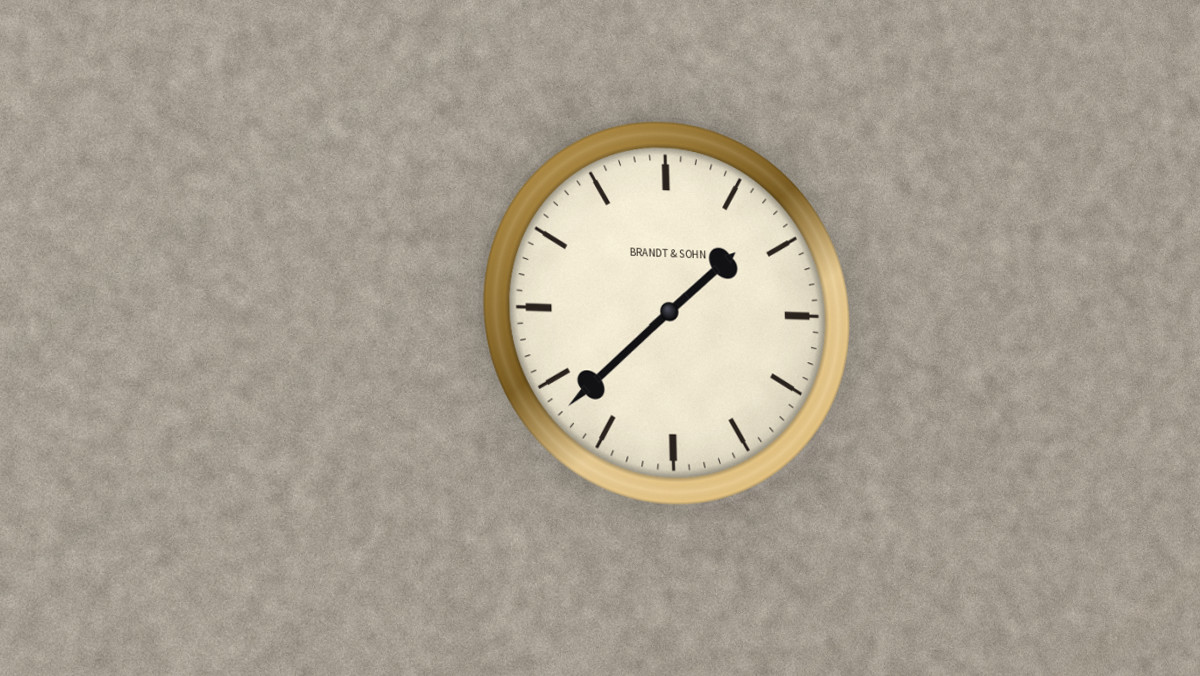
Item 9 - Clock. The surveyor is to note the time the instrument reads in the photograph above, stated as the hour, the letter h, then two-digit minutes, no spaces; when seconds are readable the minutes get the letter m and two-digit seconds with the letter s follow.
1h38
